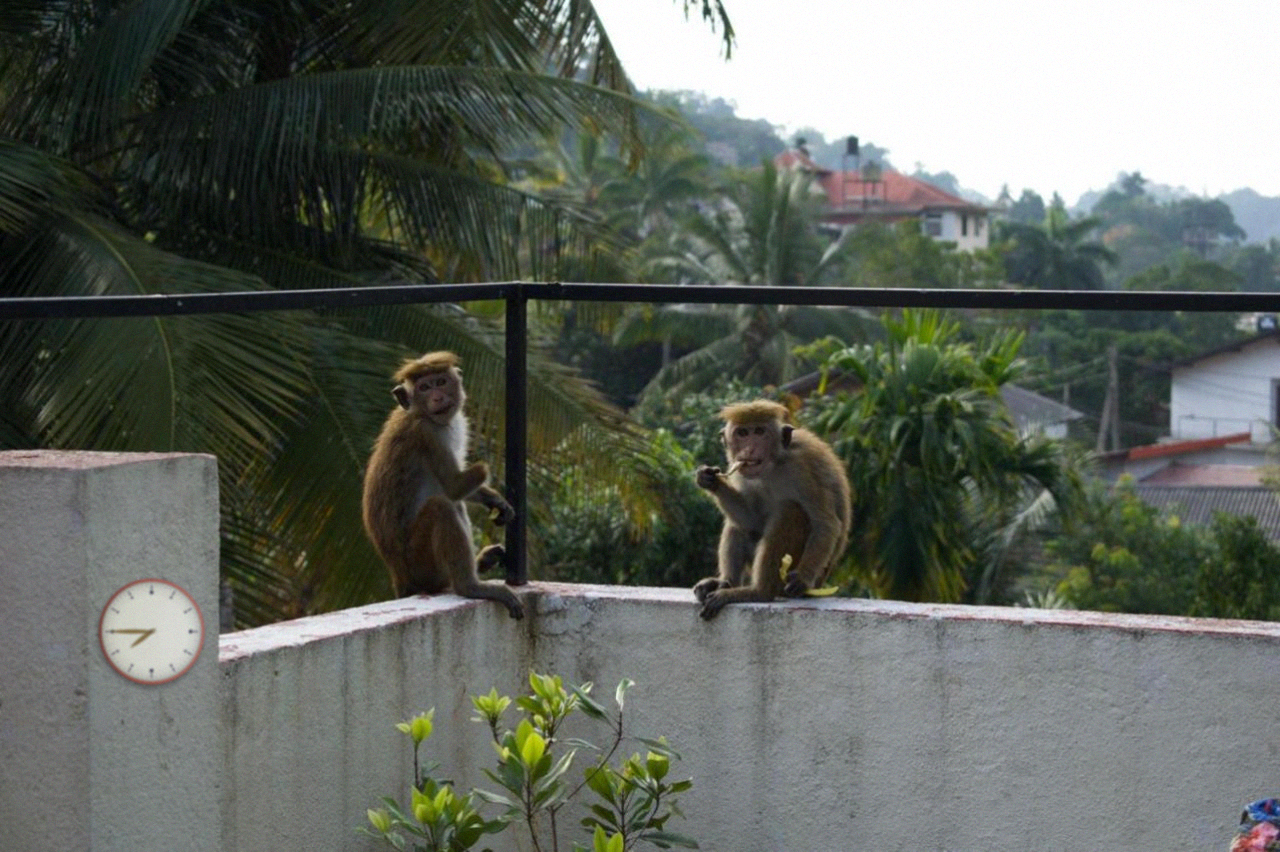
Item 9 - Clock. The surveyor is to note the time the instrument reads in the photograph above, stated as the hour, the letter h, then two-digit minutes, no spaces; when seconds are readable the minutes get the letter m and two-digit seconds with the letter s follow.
7h45
